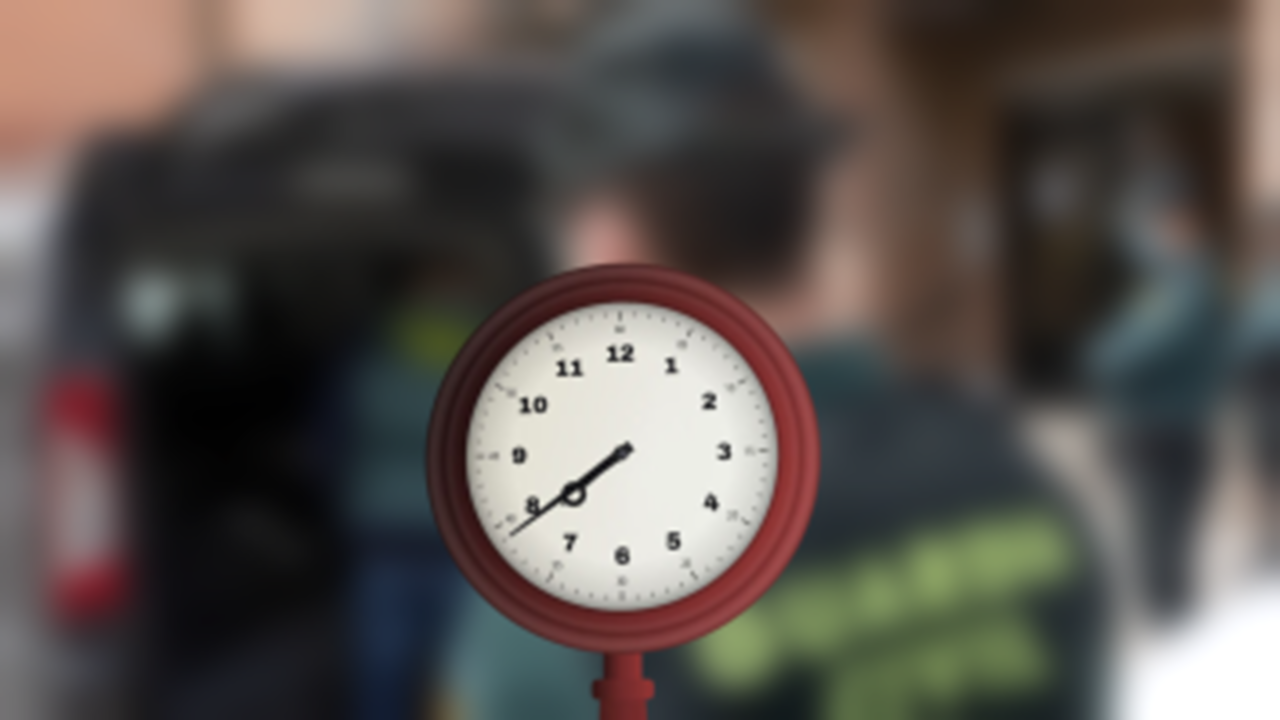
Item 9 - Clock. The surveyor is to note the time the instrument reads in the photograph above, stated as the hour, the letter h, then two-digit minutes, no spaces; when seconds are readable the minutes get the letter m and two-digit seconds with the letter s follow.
7h39
